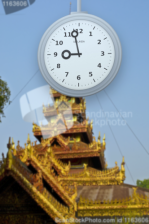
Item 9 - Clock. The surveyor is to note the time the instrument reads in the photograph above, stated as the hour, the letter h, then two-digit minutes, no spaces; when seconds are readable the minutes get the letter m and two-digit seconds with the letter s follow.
8h58
